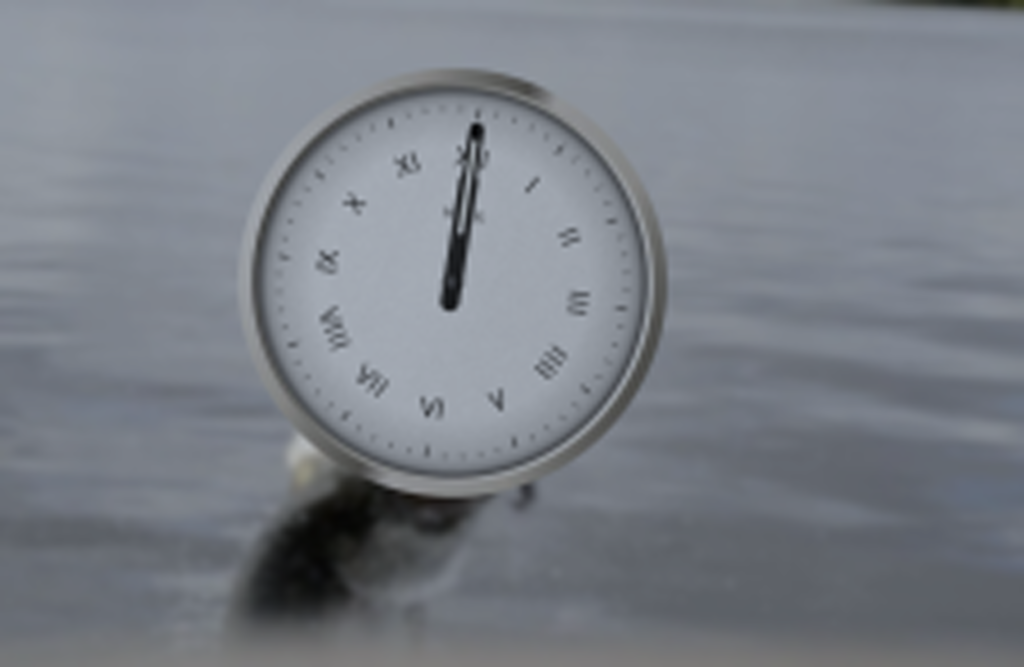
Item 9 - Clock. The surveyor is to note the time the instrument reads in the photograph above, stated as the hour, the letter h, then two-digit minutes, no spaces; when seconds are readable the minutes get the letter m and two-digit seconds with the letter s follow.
12h00
